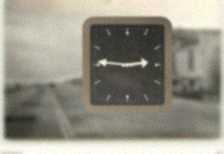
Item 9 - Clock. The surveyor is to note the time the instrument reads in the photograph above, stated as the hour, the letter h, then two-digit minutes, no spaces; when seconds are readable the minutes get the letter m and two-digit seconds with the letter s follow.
2h46
